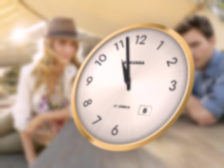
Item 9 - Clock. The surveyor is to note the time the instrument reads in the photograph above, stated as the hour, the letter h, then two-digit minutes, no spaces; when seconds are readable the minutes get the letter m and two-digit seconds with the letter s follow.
10h57
